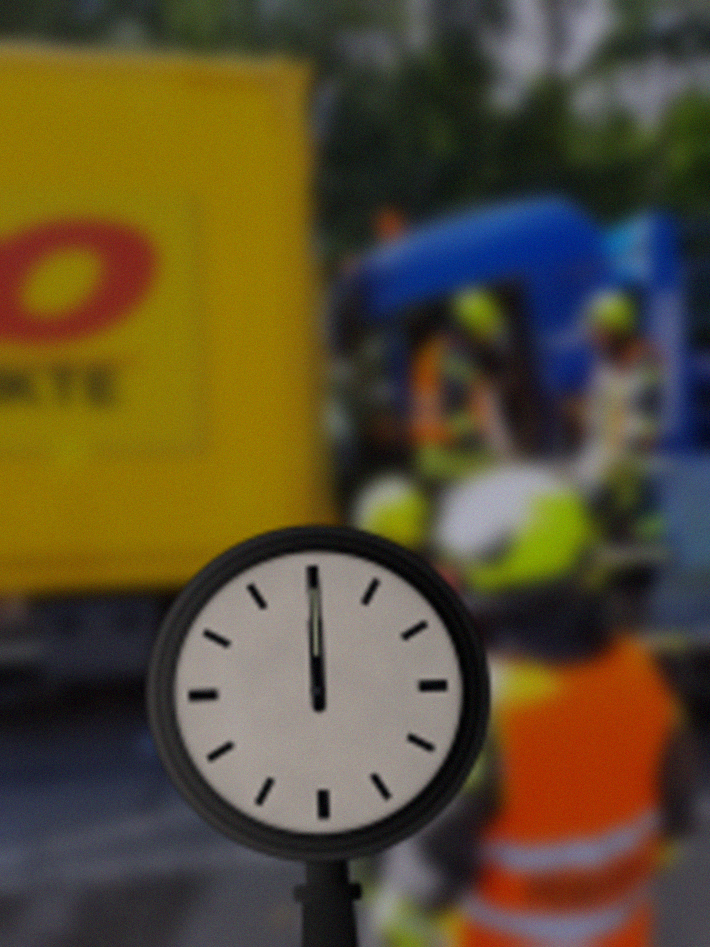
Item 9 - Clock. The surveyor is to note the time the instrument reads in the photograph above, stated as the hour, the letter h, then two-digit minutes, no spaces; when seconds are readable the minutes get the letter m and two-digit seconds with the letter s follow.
12h00
